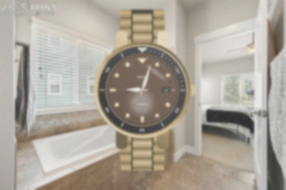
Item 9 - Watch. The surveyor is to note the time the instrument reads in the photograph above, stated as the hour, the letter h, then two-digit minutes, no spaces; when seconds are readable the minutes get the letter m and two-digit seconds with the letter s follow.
9h03
